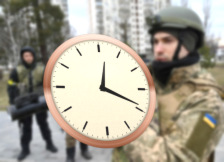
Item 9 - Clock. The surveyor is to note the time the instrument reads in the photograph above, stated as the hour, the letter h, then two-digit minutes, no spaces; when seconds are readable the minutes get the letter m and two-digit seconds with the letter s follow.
12h19
